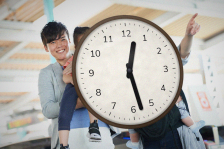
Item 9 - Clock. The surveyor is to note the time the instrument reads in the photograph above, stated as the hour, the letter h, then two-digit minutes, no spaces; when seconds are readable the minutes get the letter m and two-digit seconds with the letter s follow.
12h28
